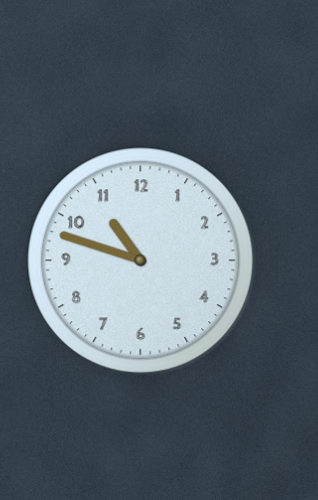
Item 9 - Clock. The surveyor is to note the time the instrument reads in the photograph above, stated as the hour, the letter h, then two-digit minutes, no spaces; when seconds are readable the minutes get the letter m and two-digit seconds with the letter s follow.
10h48
